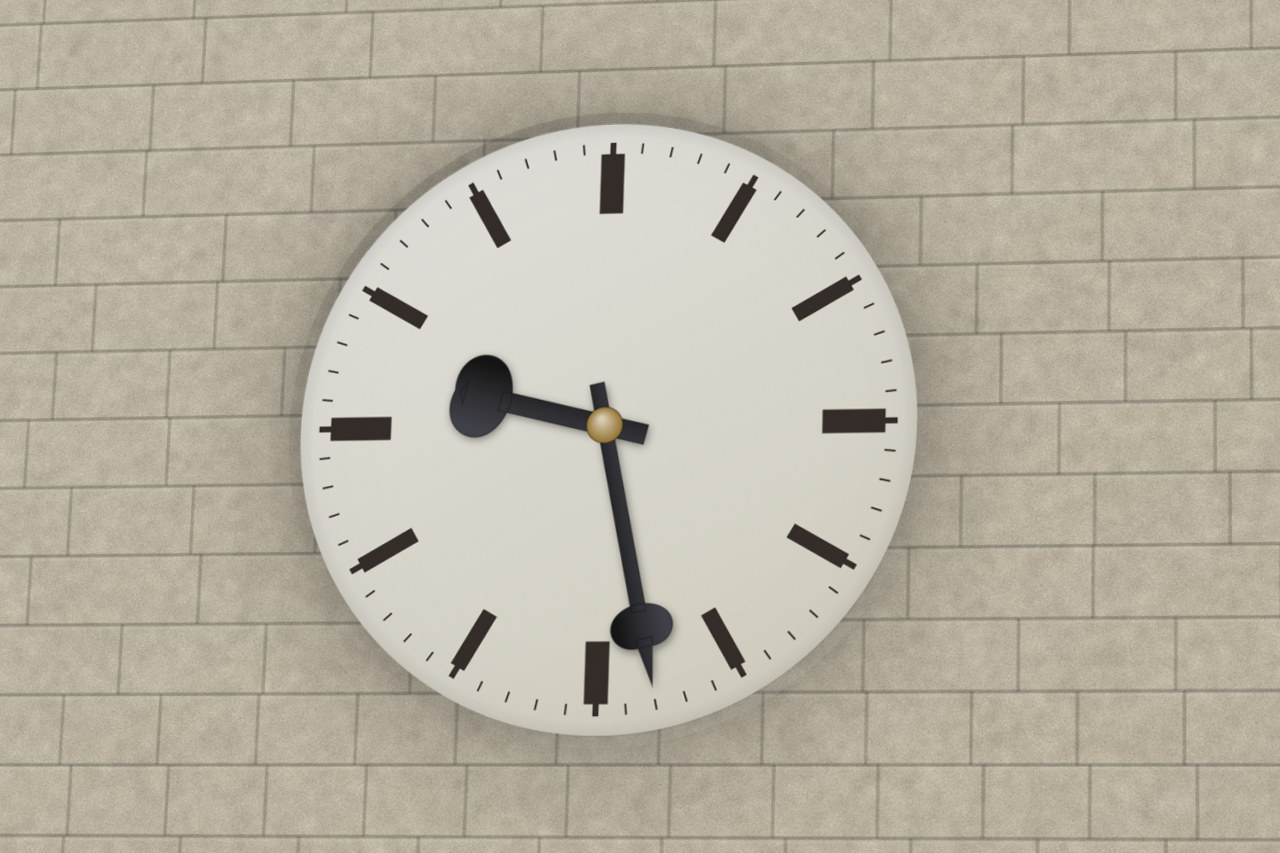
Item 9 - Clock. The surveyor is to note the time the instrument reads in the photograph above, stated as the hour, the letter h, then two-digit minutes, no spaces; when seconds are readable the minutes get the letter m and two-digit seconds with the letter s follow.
9h28
